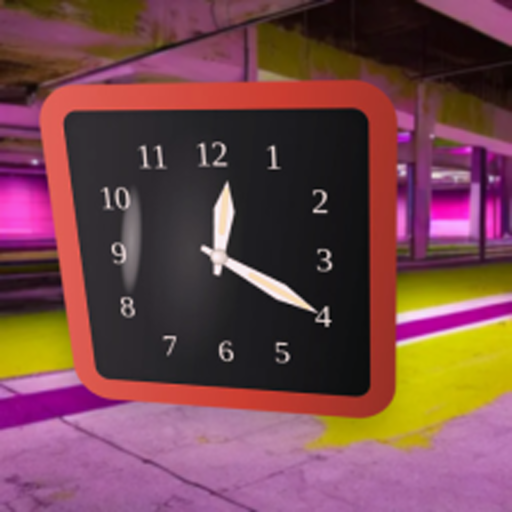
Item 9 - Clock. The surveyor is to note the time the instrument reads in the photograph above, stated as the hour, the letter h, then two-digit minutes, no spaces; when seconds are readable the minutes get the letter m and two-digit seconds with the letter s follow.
12h20
